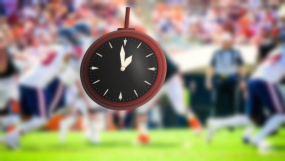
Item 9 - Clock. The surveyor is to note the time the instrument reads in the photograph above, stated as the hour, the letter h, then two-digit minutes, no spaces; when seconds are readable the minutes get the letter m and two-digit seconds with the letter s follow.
12h59
